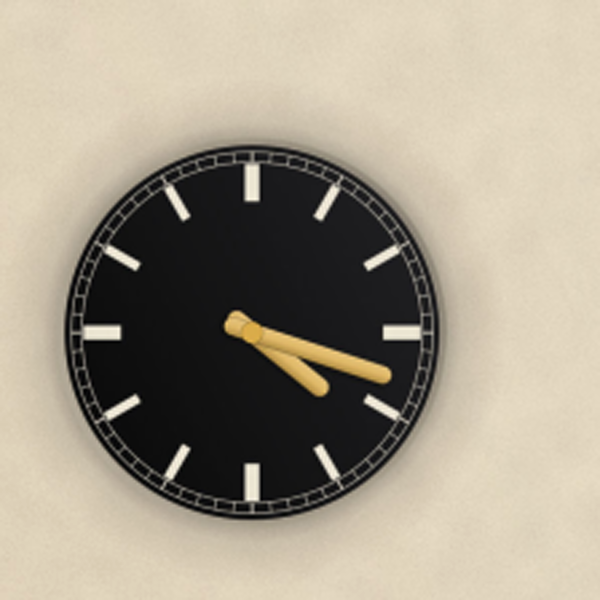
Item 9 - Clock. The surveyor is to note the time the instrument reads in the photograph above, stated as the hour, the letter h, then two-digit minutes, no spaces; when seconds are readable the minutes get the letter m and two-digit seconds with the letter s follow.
4h18
